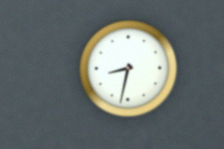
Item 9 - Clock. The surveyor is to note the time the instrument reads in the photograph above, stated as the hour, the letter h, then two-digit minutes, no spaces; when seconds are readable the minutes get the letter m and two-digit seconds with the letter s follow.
8h32
